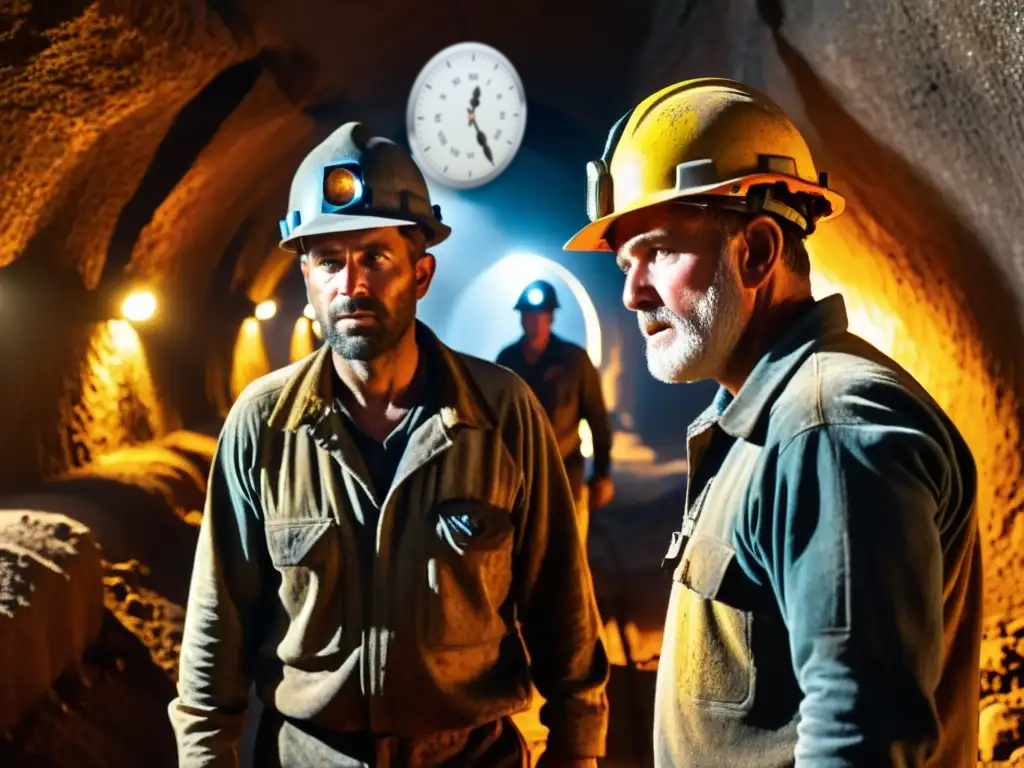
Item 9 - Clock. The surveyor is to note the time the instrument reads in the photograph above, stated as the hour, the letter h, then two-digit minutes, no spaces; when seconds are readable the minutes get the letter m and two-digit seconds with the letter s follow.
12h25
